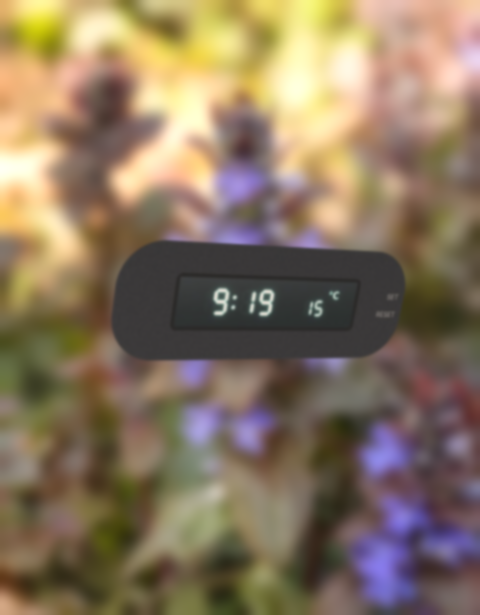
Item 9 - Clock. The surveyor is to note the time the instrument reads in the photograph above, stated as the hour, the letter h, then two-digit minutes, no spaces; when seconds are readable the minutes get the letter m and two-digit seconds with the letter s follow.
9h19
